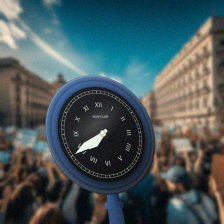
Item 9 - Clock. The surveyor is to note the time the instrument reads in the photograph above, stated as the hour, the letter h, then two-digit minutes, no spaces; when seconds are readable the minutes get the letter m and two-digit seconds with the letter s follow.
7h40
